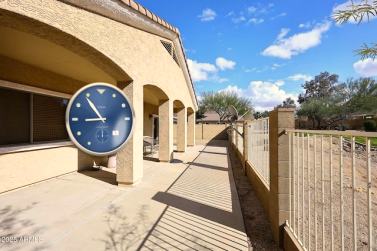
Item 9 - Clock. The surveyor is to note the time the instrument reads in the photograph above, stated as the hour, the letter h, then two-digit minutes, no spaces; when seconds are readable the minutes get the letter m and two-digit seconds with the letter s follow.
8h54
